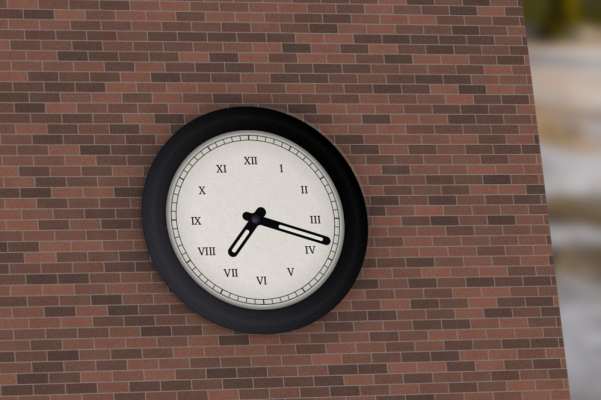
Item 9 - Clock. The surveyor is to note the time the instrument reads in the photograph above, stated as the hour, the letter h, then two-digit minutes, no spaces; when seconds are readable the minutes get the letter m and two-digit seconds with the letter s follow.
7h18
